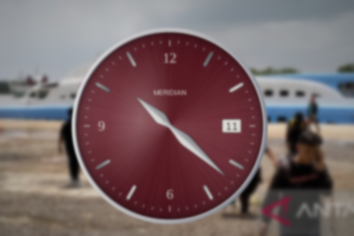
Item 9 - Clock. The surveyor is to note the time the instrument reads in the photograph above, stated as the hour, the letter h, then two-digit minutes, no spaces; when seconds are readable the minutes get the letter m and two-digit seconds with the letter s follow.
10h22
